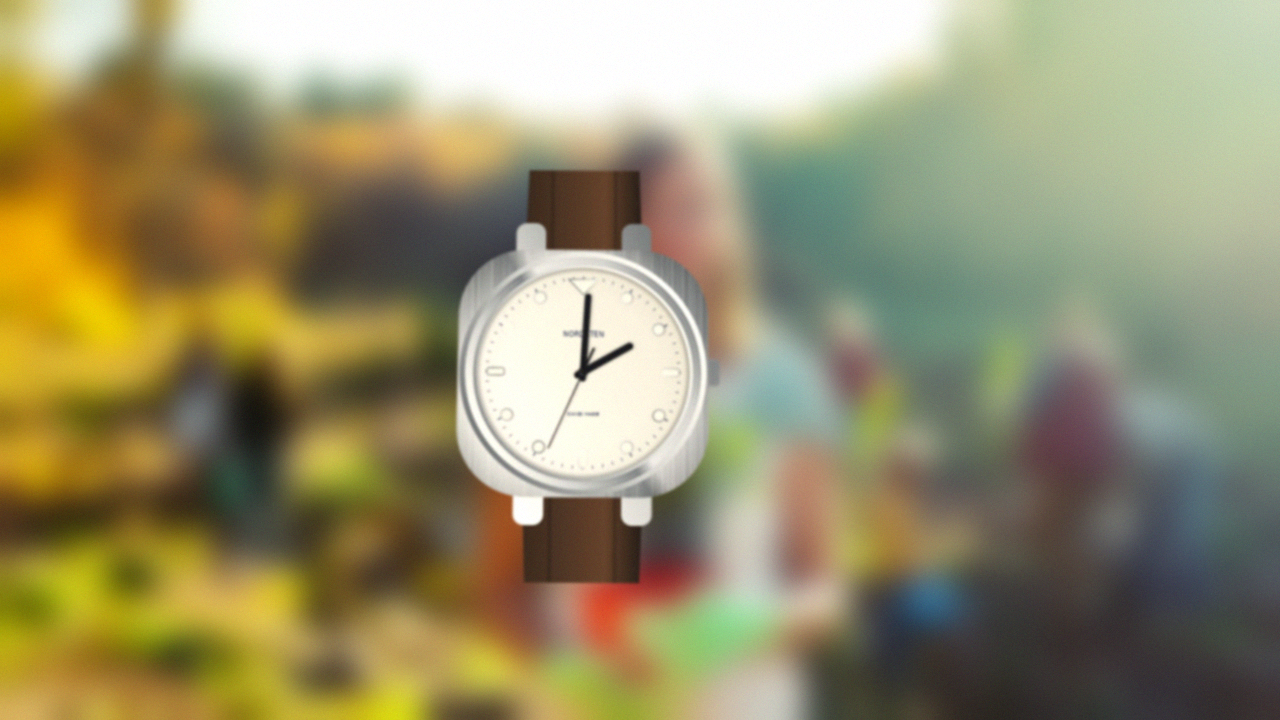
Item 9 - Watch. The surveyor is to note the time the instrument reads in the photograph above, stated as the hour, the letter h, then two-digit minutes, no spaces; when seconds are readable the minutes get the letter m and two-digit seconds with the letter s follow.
2h00m34s
